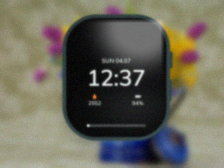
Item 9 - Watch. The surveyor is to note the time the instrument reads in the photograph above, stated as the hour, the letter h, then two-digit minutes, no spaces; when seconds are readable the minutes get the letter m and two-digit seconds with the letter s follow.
12h37
